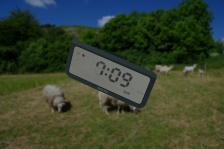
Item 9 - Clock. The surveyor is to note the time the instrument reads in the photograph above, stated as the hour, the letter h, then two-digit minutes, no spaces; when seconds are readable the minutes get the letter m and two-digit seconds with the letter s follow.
7h09
